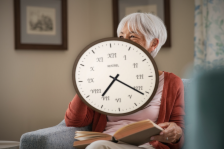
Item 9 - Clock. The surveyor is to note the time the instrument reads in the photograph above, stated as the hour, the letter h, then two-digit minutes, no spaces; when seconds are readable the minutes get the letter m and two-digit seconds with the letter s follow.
7h21
